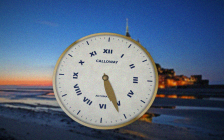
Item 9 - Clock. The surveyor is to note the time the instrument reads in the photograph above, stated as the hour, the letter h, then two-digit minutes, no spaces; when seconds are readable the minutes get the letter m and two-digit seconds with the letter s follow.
5h26
